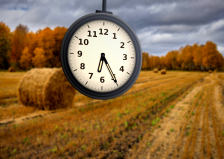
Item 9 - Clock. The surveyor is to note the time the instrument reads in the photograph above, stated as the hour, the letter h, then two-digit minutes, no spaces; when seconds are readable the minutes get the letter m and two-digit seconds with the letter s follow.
6h25
